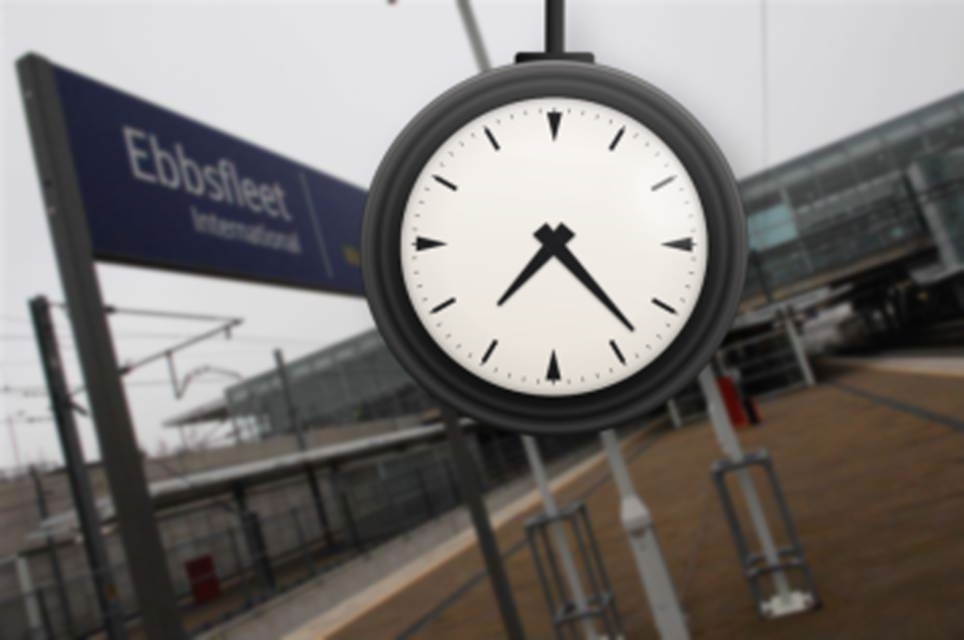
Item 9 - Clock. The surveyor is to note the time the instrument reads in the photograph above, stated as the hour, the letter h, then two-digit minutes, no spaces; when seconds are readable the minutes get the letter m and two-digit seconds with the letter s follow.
7h23
